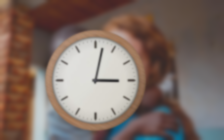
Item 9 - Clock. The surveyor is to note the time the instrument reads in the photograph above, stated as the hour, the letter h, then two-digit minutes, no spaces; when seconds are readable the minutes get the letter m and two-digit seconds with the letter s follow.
3h02
